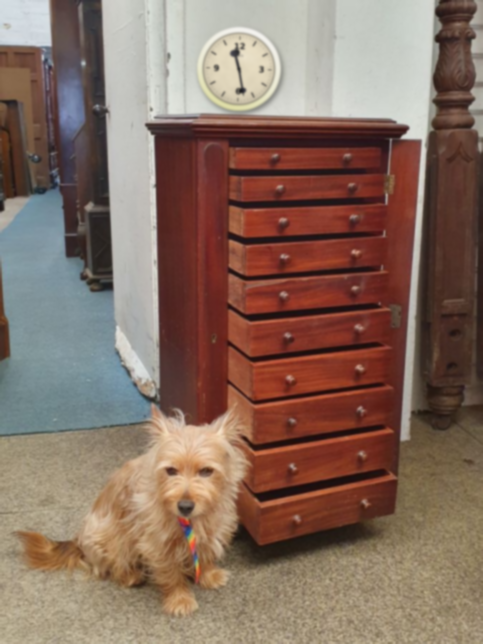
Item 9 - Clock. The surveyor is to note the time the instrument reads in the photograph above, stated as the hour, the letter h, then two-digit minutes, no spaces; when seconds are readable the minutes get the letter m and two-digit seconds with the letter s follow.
11h28
